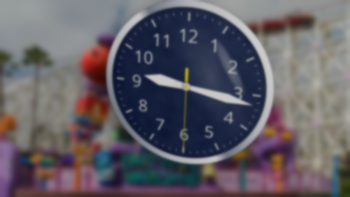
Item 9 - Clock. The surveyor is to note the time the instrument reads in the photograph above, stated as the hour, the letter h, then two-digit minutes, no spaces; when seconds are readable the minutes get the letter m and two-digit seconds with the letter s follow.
9h16m30s
